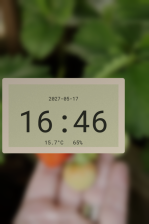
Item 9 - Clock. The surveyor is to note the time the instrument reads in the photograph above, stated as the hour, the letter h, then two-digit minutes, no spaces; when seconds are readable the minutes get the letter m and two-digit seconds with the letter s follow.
16h46
